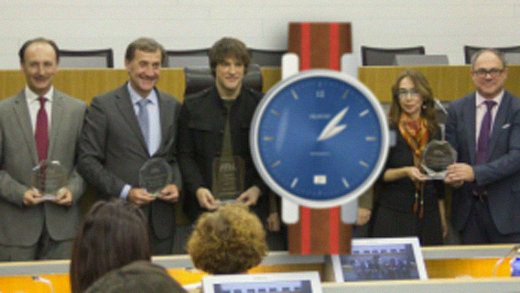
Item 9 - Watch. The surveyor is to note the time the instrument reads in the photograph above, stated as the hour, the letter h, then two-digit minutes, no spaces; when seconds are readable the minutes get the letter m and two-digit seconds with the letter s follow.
2h07
